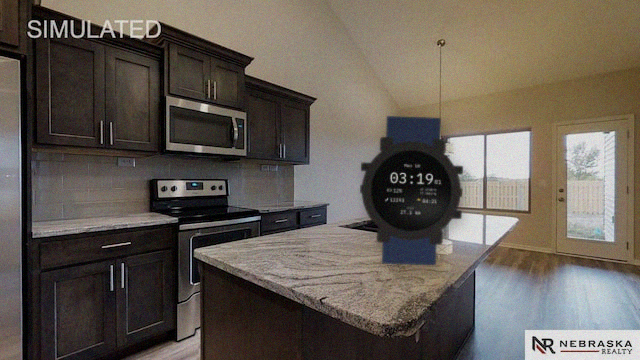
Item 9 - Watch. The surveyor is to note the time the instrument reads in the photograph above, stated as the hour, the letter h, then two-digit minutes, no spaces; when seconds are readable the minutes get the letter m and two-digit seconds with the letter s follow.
3h19
